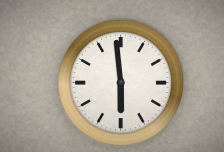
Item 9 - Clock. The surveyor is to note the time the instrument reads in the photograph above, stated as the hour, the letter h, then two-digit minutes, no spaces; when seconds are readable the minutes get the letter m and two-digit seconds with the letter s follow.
5h59
